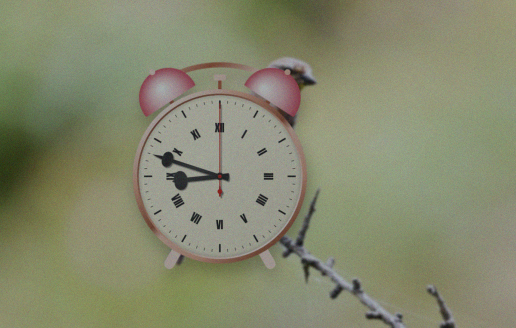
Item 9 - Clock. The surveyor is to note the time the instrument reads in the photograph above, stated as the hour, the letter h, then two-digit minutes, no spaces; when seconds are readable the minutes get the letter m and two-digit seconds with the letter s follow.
8h48m00s
